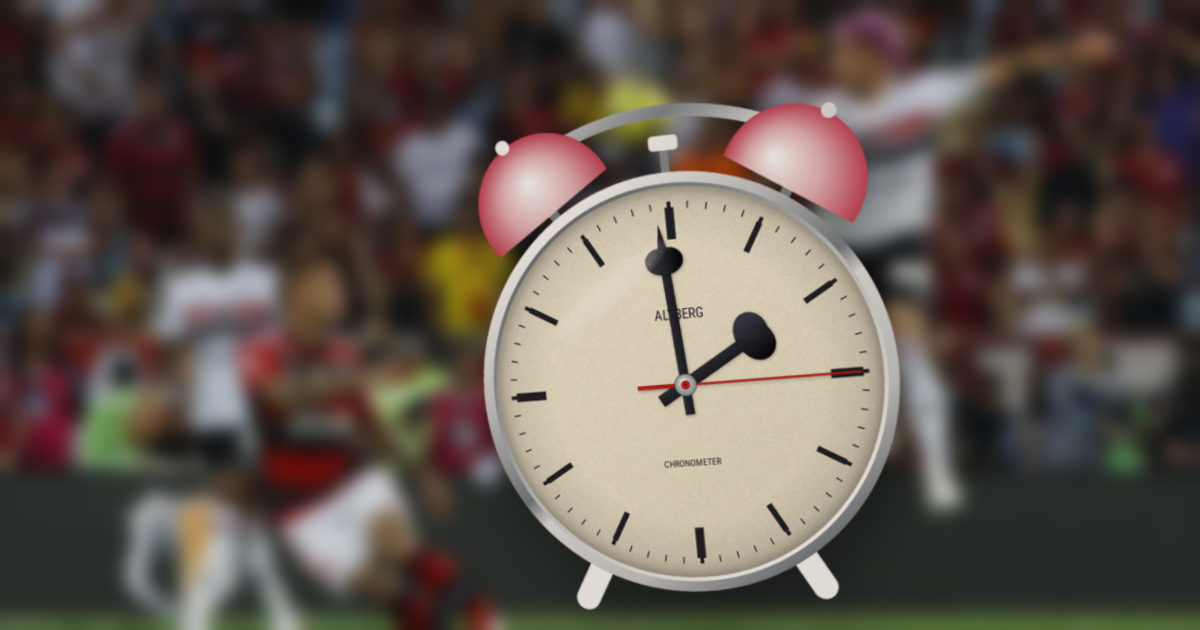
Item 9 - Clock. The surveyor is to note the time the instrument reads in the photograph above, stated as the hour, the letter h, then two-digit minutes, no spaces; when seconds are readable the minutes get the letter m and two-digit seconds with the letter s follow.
1h59m15s
